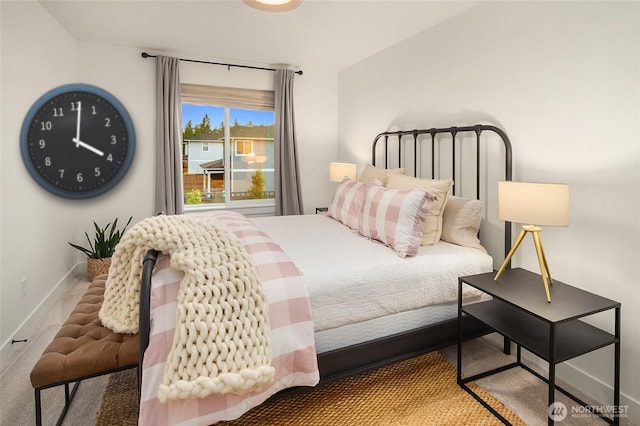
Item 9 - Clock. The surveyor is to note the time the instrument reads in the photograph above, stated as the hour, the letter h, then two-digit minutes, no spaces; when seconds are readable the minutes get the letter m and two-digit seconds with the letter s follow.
4h01
